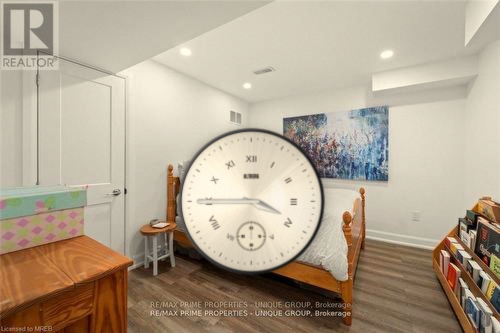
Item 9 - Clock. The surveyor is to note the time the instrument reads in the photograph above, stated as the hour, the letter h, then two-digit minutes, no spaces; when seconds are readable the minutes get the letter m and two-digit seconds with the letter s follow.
3h45
